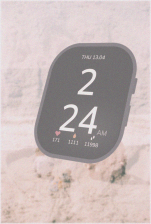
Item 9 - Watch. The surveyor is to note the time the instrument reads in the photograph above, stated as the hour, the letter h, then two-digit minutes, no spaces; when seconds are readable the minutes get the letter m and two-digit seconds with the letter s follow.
2h24
